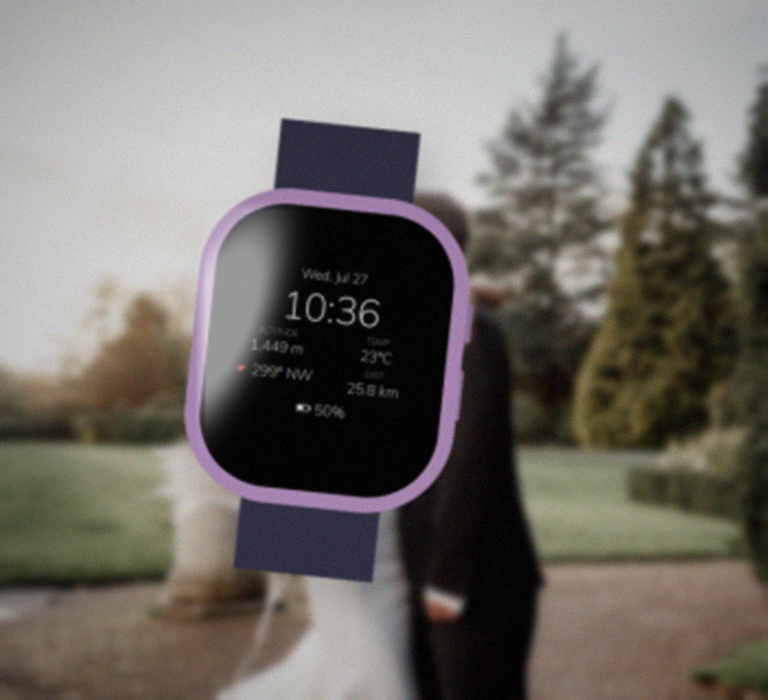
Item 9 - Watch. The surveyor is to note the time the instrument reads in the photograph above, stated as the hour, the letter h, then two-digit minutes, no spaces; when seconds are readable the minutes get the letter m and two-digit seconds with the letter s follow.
10h36
